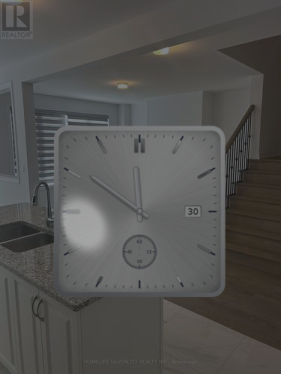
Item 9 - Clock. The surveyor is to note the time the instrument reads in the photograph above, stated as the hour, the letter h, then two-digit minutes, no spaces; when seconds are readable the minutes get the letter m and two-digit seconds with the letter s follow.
11h51
